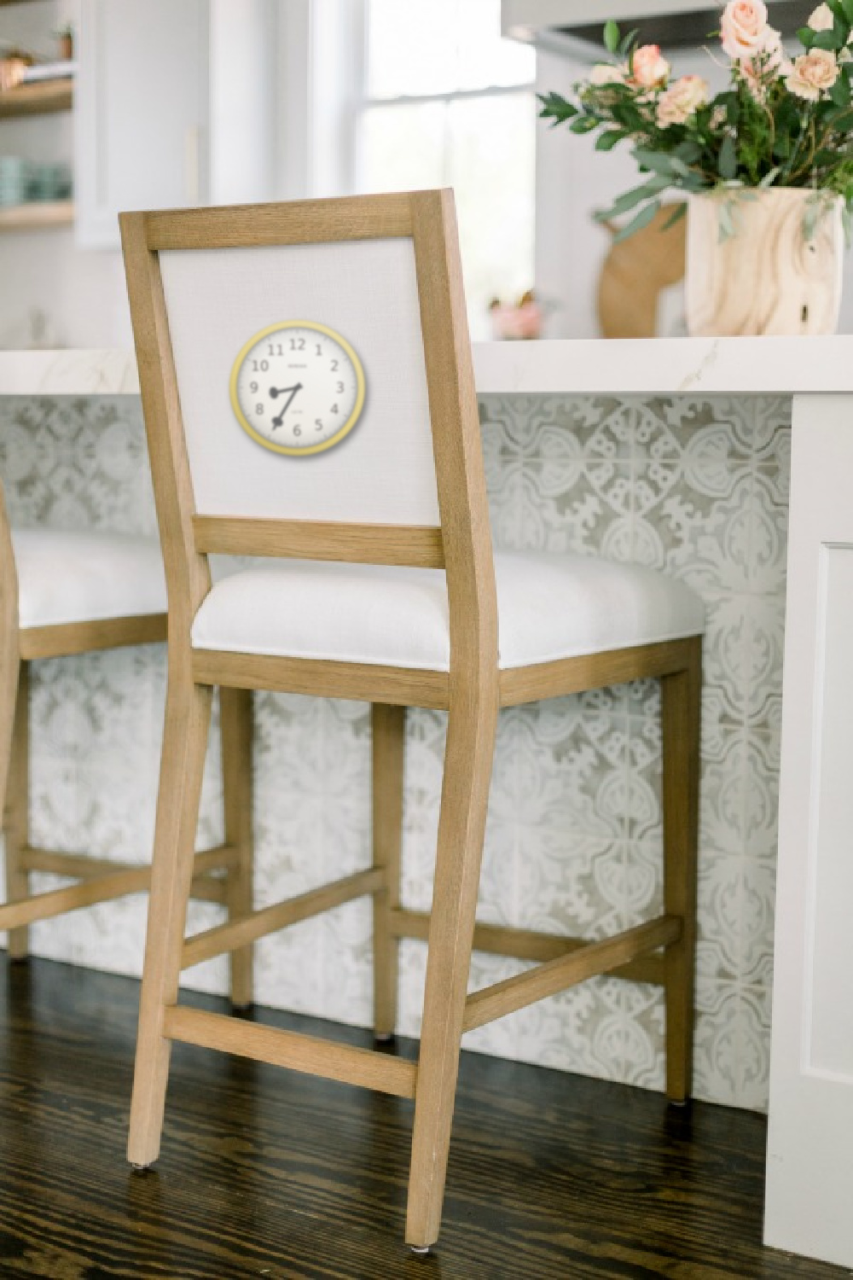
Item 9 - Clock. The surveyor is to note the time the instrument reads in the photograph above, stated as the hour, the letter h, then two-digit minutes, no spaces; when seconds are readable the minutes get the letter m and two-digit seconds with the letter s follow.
8h35
